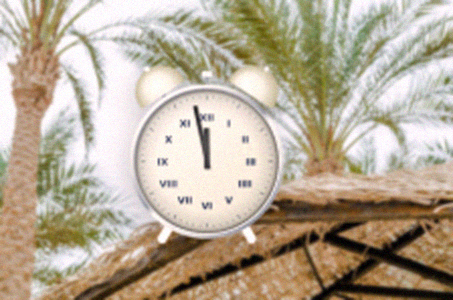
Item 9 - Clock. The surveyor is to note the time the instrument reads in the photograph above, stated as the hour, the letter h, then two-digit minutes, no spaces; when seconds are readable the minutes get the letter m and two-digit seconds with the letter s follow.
11h58
